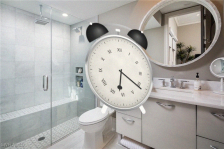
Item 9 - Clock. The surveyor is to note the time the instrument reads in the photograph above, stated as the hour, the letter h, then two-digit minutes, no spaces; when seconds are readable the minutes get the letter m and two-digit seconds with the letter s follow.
6h21
